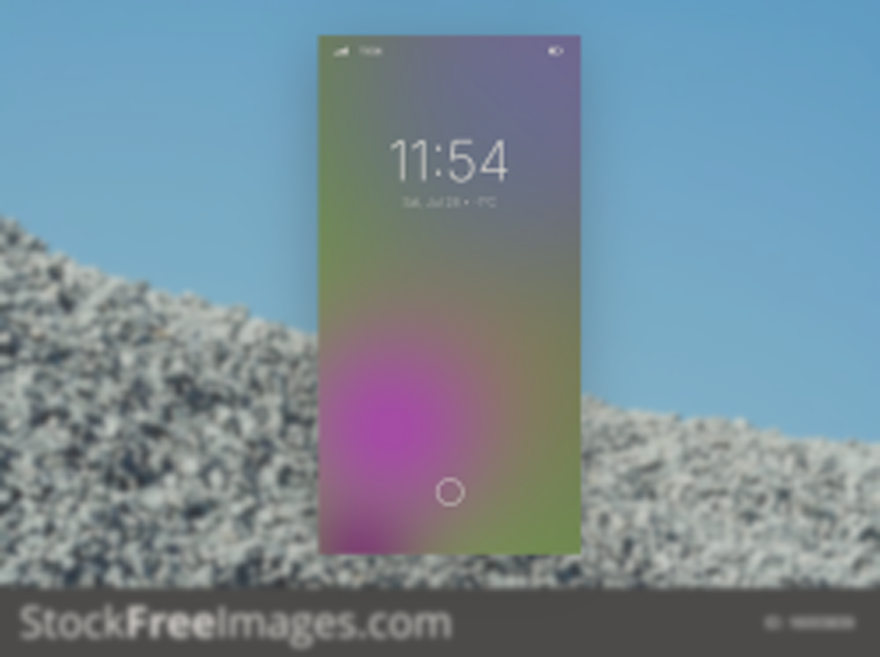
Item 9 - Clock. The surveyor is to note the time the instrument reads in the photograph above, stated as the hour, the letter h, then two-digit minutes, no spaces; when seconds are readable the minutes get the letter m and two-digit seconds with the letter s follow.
11h54
